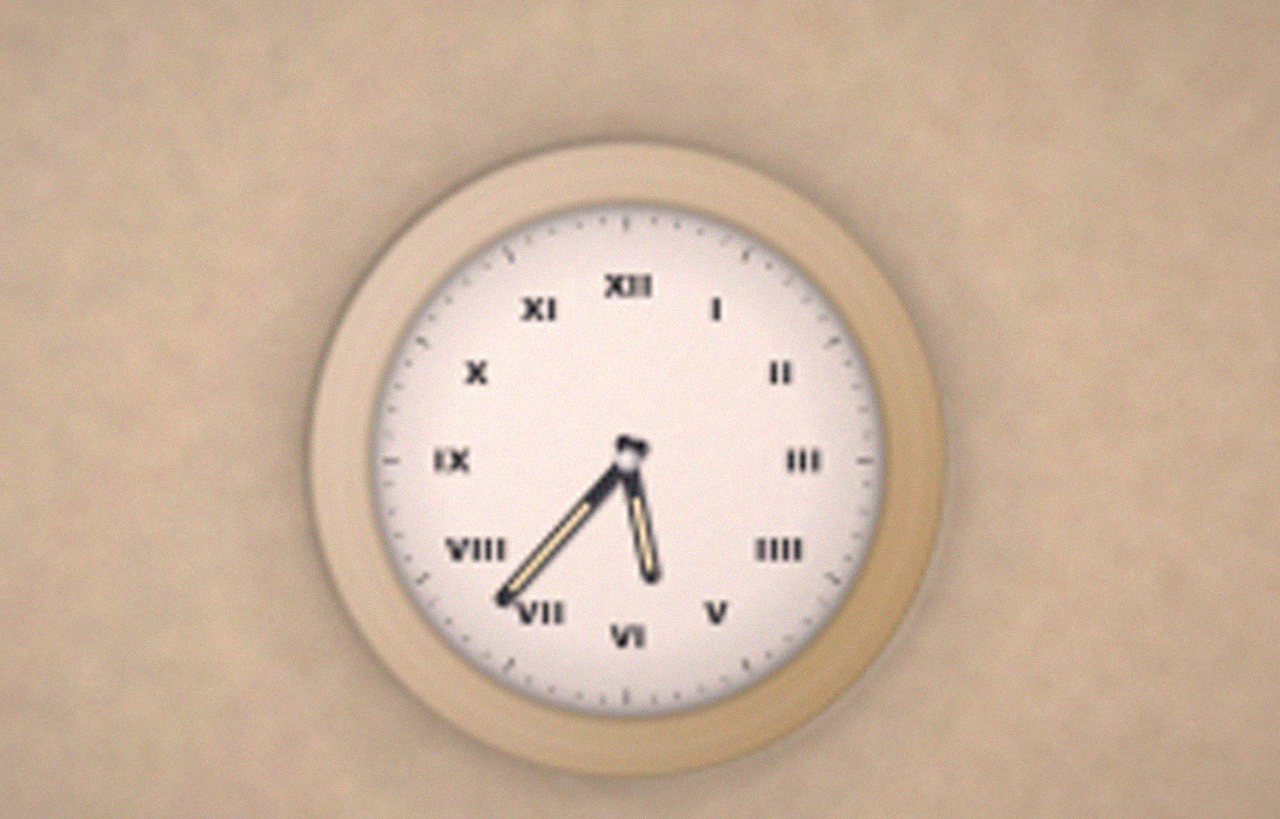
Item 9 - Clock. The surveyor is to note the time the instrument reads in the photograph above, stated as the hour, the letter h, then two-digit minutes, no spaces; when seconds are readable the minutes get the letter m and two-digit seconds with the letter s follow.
5h37
